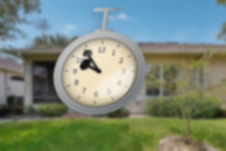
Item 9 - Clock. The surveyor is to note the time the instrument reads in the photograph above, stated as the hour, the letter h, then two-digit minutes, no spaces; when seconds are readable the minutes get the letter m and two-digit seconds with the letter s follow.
9h54
